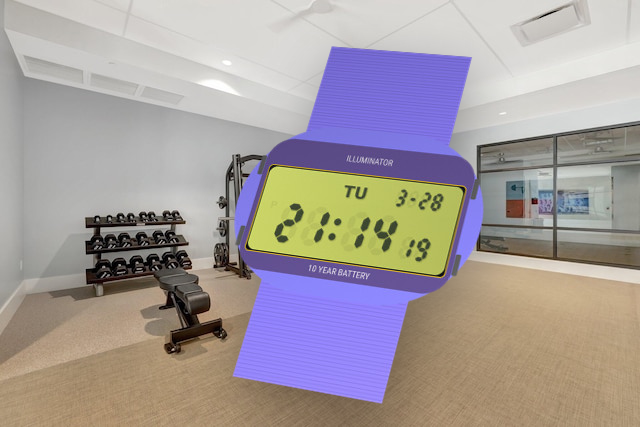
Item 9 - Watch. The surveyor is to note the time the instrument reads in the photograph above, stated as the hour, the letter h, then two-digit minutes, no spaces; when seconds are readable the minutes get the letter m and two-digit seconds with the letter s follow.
21h14m19s
